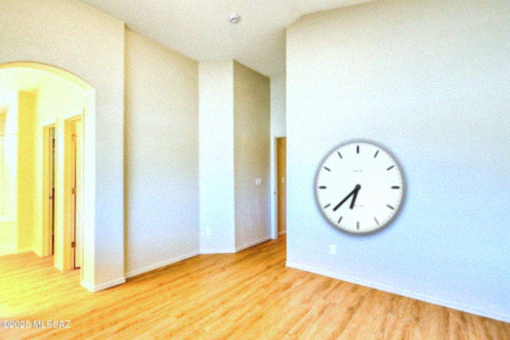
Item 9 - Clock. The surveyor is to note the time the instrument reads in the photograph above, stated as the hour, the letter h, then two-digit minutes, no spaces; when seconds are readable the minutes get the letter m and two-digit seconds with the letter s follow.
6h38
